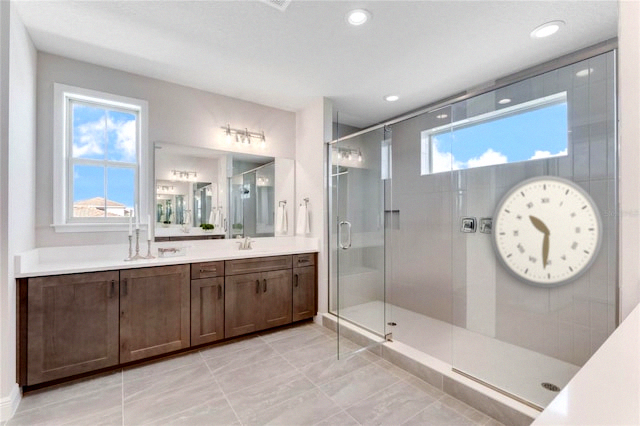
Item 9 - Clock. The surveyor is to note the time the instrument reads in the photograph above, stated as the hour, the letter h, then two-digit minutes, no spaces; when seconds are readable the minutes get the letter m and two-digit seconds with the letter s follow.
10h31
